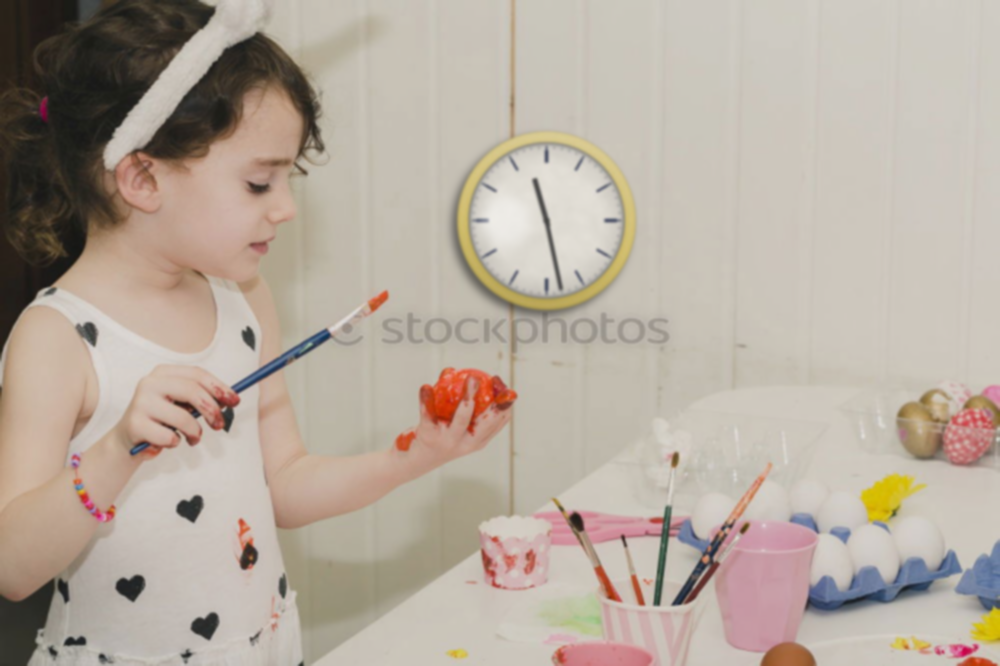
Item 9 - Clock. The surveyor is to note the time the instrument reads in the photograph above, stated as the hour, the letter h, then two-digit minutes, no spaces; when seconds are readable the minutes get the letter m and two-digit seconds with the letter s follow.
11h28
